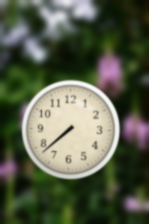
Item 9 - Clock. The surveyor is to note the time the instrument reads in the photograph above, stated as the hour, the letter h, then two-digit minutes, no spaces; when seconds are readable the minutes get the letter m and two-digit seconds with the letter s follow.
7h38
